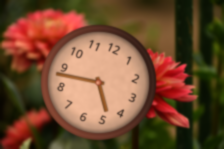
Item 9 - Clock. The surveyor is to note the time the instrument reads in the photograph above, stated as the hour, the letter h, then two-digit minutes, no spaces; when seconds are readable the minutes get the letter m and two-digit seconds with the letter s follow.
4h43
